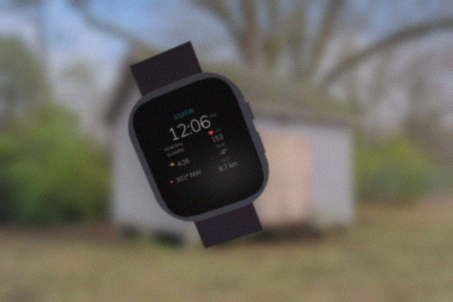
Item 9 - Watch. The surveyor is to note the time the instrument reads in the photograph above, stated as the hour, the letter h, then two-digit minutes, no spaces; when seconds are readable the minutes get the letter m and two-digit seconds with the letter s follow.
12h06
